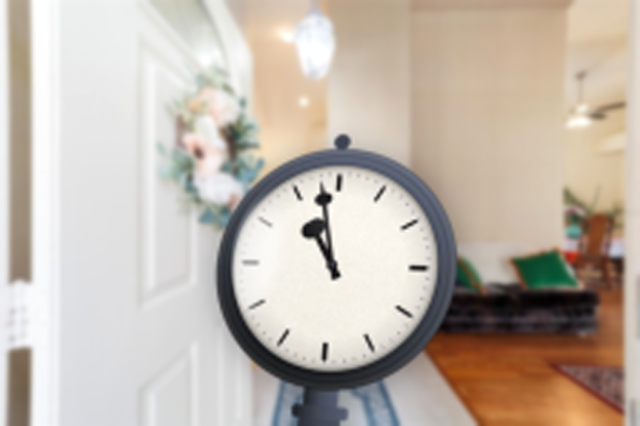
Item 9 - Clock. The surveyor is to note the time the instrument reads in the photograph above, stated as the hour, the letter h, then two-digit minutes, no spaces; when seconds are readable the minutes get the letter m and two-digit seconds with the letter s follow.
10h58
